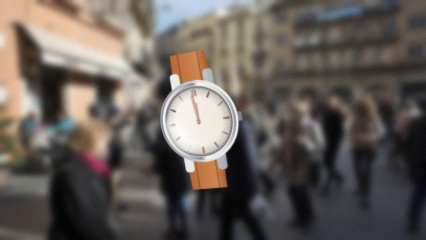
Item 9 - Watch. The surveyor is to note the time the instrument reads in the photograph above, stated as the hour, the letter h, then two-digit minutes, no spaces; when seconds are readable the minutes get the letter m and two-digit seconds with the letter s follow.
11h59
